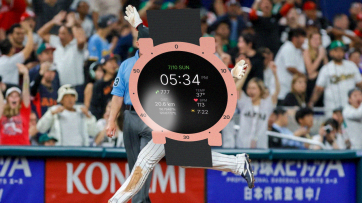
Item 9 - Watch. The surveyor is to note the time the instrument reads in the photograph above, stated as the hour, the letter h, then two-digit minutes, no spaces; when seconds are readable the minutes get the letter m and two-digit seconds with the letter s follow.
5h34
